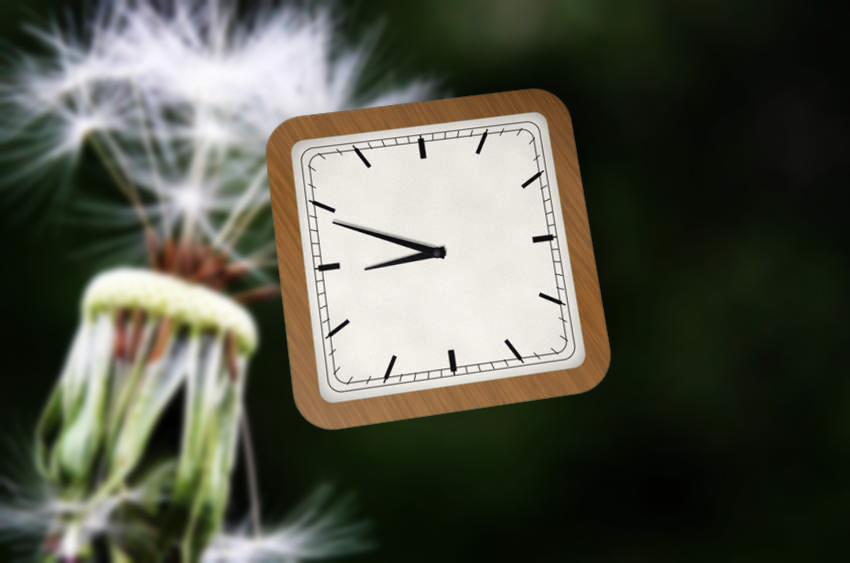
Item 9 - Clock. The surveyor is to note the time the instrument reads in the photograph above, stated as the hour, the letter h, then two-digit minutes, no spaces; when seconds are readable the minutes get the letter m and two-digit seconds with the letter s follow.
8h49
